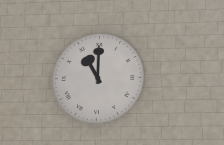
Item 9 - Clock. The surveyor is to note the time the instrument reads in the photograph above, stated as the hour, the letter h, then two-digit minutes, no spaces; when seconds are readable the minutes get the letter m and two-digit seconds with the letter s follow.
11h00
